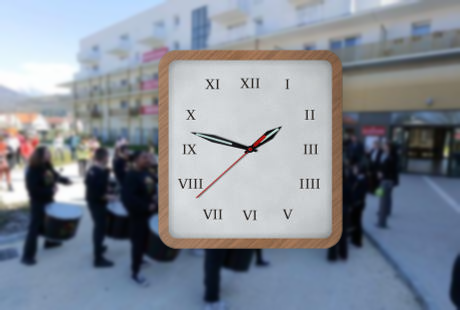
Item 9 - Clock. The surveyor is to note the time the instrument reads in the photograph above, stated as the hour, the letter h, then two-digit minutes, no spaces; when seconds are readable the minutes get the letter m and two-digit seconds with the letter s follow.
1h47m38s
